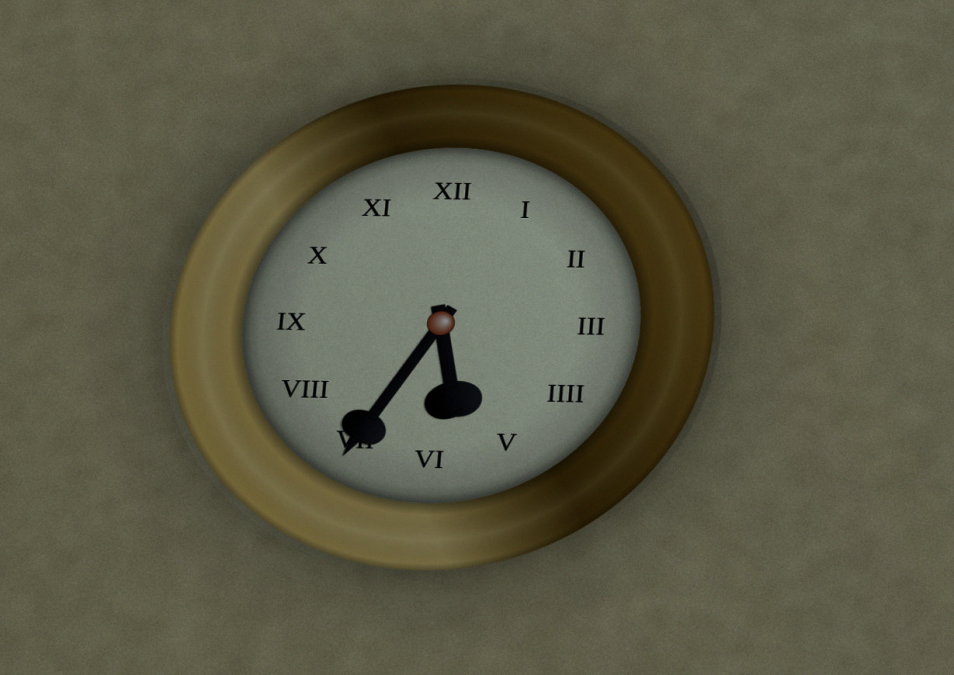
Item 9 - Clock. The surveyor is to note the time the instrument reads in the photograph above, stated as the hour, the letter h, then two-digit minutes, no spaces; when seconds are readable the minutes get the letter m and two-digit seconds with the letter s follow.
5h35
